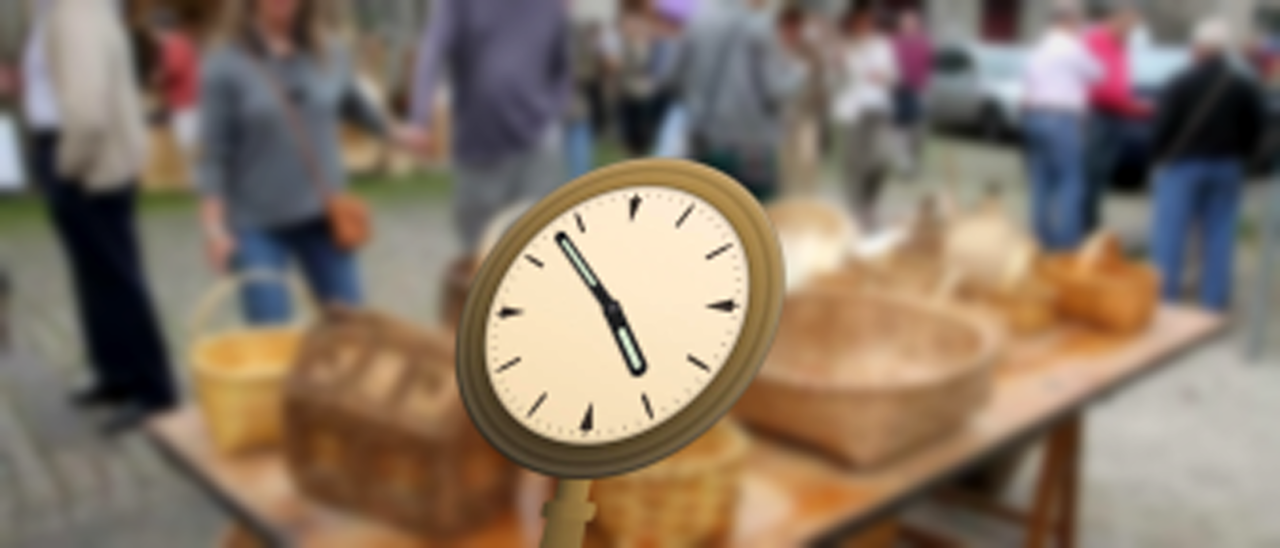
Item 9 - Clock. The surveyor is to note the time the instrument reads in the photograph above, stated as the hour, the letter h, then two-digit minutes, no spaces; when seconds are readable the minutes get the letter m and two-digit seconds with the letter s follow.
4h53
